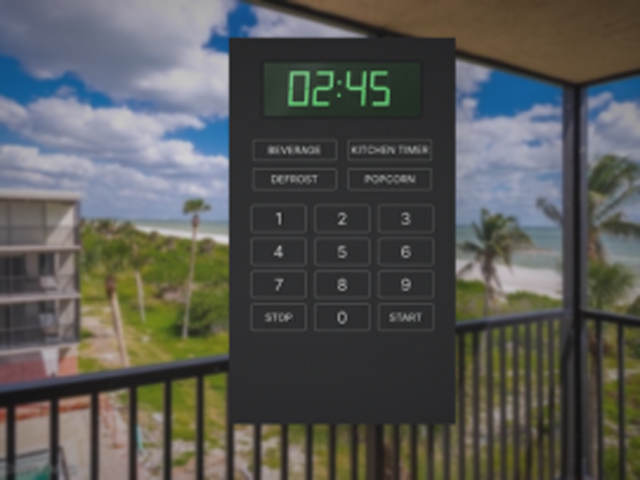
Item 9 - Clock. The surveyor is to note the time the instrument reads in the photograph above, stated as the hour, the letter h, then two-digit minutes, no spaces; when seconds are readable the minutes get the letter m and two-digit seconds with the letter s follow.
2h45
